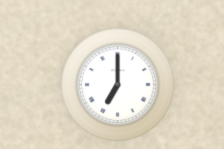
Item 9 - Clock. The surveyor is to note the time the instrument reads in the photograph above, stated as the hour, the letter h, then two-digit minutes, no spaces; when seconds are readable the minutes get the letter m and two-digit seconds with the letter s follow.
7h00
